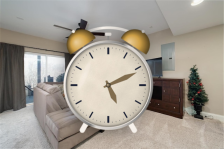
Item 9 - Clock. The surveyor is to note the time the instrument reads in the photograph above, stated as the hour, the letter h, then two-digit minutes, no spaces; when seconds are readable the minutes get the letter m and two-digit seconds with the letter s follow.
5h11
